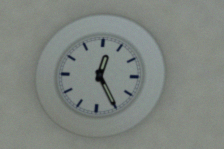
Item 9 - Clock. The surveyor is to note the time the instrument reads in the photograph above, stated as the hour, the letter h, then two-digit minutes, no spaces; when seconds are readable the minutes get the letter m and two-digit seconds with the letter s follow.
12h25
